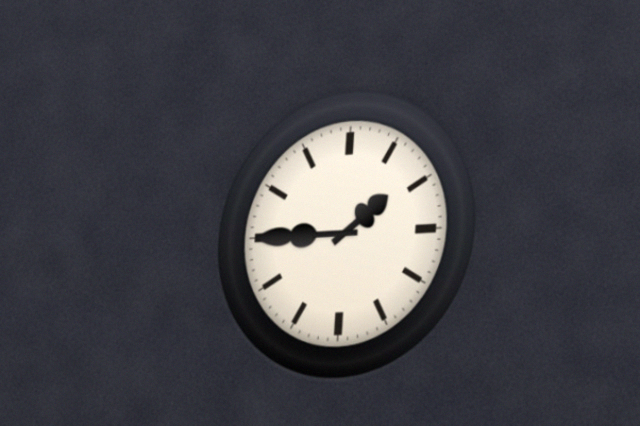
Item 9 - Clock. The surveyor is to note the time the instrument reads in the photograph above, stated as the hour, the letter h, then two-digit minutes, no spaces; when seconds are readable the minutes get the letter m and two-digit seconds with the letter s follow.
1h45
